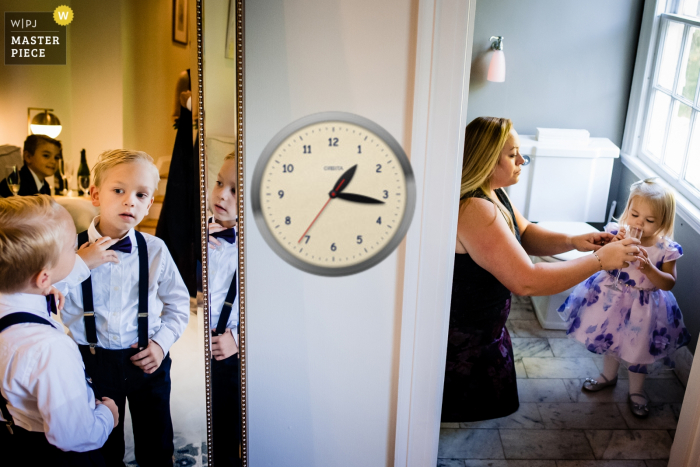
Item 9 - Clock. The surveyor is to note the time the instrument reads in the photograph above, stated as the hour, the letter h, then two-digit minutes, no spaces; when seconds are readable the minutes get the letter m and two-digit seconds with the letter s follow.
1h16m36s
